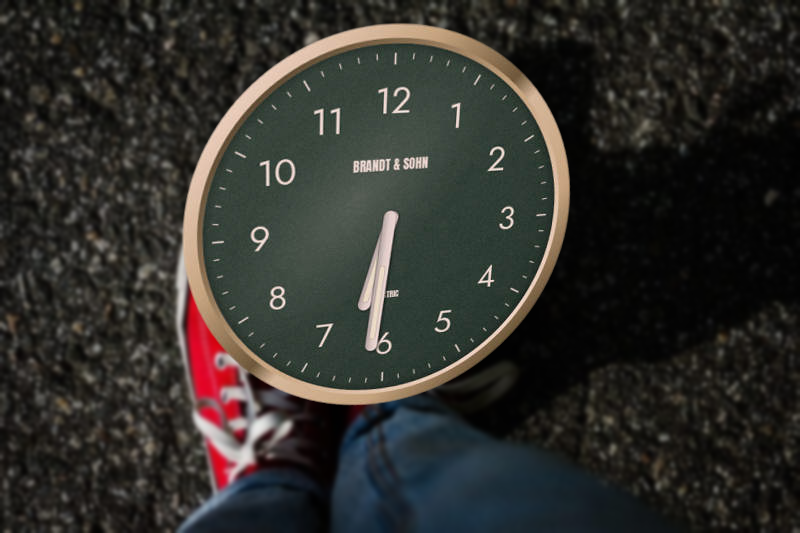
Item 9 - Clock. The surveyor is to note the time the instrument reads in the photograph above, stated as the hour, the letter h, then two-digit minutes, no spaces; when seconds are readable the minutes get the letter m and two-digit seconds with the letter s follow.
6h31
